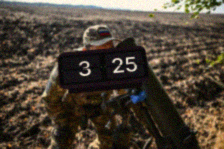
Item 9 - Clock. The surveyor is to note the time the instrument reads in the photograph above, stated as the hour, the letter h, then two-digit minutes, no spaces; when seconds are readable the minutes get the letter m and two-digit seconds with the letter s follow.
3h25
